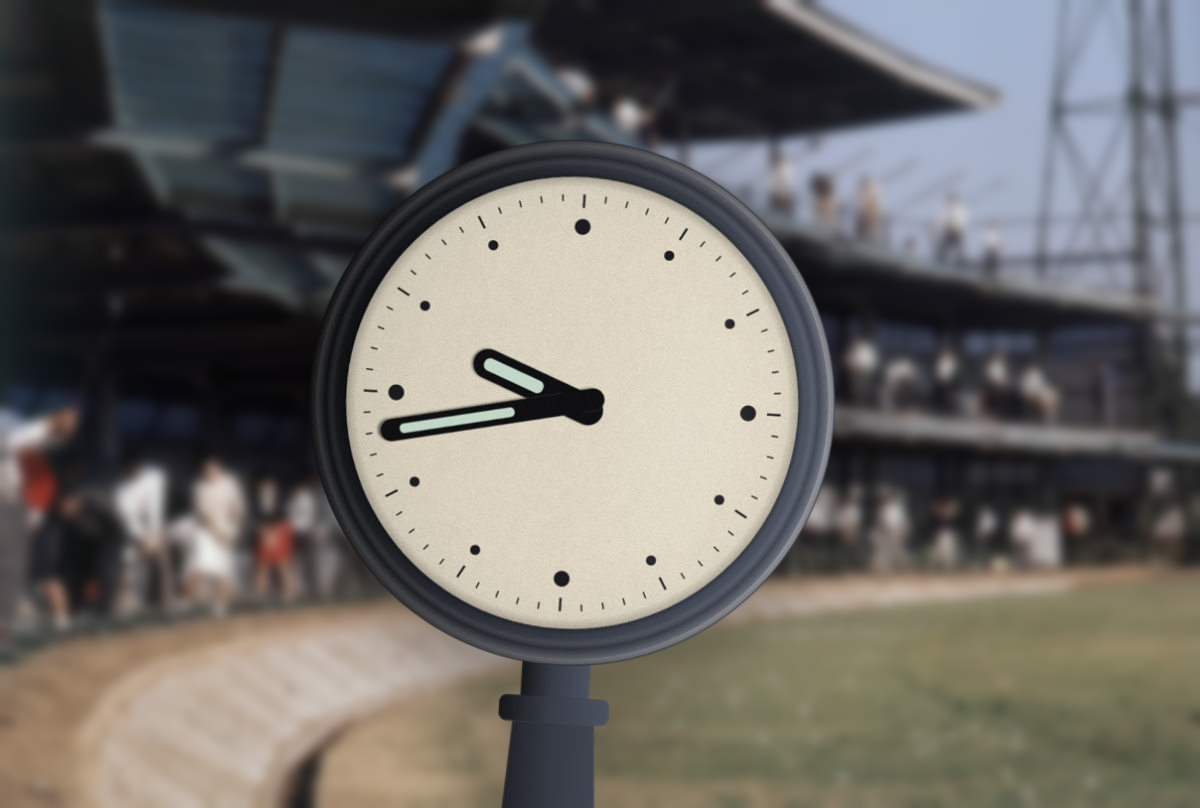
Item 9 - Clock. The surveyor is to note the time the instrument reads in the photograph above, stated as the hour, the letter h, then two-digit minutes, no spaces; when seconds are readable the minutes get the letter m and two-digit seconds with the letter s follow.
9h43
